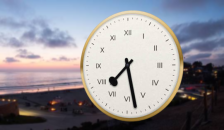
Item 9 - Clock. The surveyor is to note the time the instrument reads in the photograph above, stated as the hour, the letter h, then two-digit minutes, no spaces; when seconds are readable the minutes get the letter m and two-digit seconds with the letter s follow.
7h28
